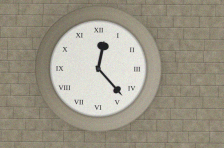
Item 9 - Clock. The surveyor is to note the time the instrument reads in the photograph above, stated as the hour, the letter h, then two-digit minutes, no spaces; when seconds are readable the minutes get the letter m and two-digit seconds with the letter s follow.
12h23
